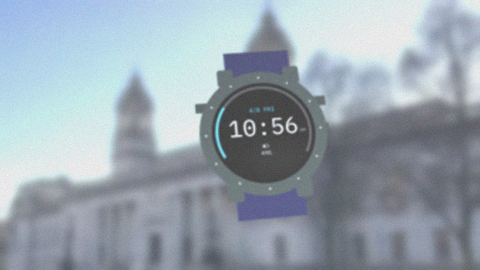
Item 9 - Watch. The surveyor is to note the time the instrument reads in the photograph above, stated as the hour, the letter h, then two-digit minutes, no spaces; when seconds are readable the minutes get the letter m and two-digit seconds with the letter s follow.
10h56
